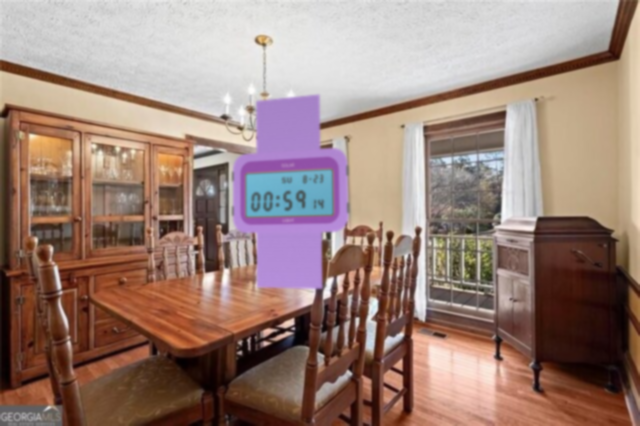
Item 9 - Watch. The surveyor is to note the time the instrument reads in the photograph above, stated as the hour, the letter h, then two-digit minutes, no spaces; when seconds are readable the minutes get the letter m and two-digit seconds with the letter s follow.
0h59
